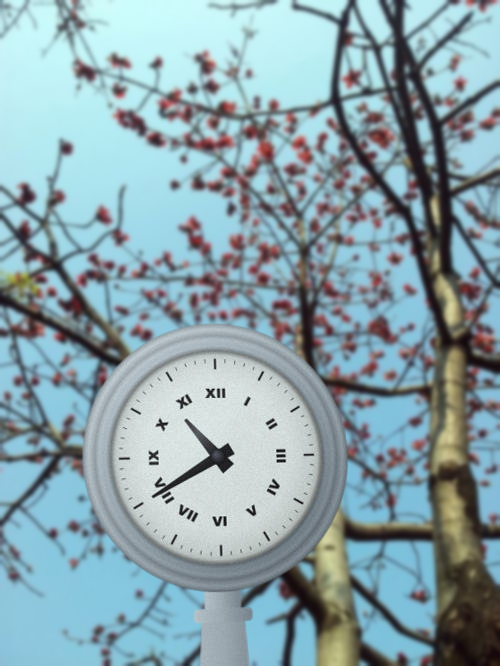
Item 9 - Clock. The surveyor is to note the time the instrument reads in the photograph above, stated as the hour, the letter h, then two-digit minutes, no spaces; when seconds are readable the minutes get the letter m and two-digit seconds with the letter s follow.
10h40
